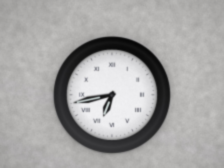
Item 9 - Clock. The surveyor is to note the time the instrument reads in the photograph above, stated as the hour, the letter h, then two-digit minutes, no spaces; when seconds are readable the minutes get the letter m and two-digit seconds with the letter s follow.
6h43
